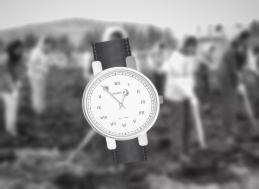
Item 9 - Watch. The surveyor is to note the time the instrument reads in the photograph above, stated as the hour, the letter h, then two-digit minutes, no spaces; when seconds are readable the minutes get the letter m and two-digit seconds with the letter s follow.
12h54
